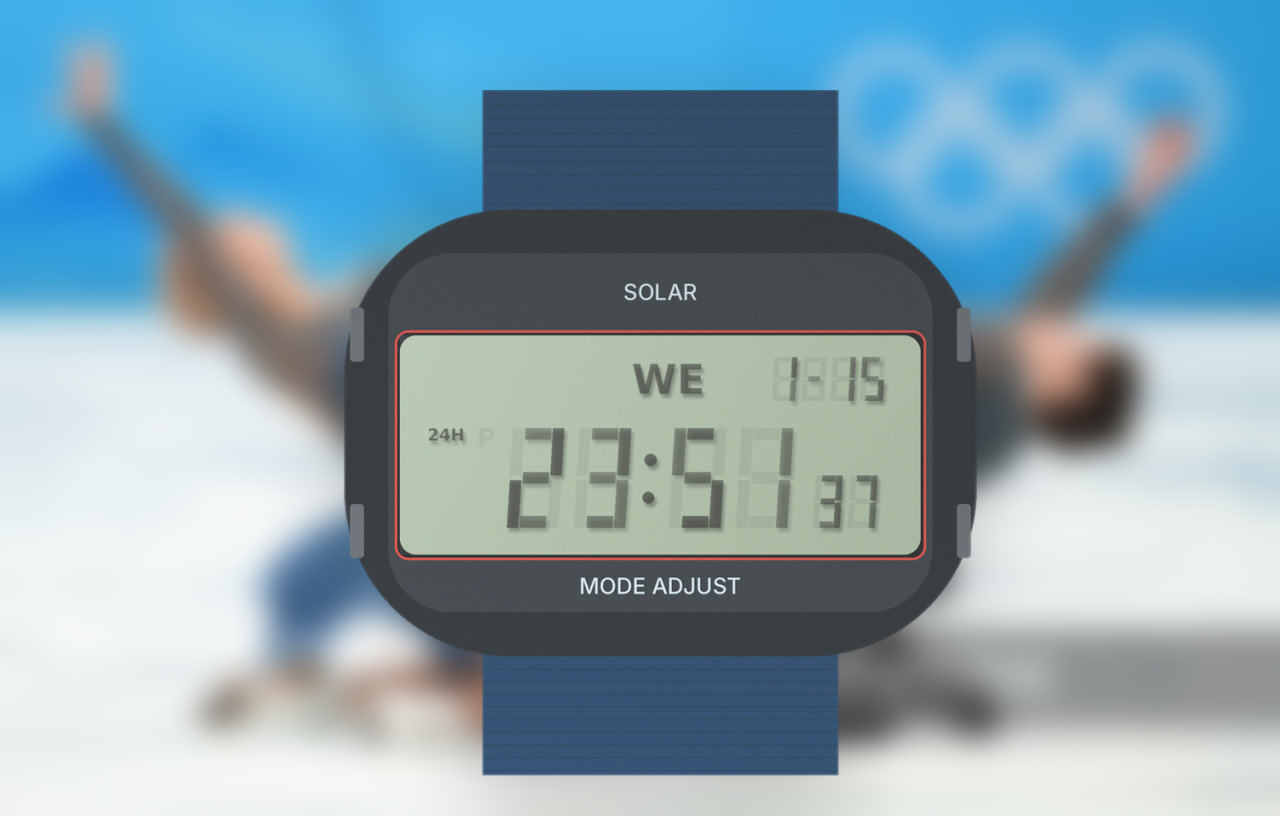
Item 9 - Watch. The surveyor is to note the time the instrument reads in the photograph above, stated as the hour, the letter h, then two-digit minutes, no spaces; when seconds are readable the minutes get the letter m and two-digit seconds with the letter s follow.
23h51m37s
